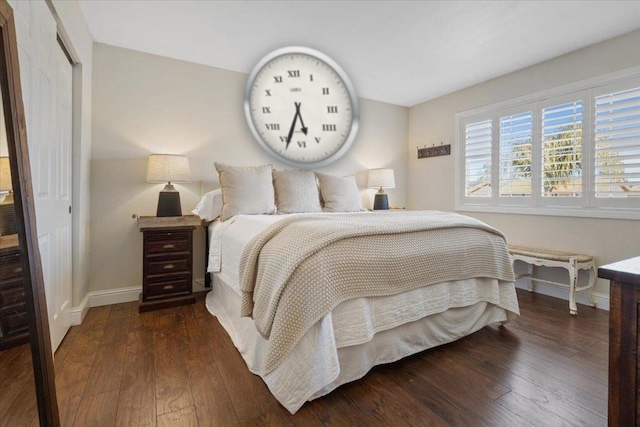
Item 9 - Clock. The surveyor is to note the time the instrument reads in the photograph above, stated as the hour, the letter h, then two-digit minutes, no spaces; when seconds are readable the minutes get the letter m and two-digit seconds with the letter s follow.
5h34
